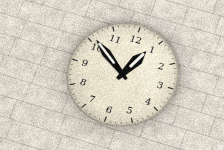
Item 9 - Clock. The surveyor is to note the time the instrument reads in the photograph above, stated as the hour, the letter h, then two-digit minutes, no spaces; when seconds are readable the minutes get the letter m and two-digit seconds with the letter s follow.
12h51
